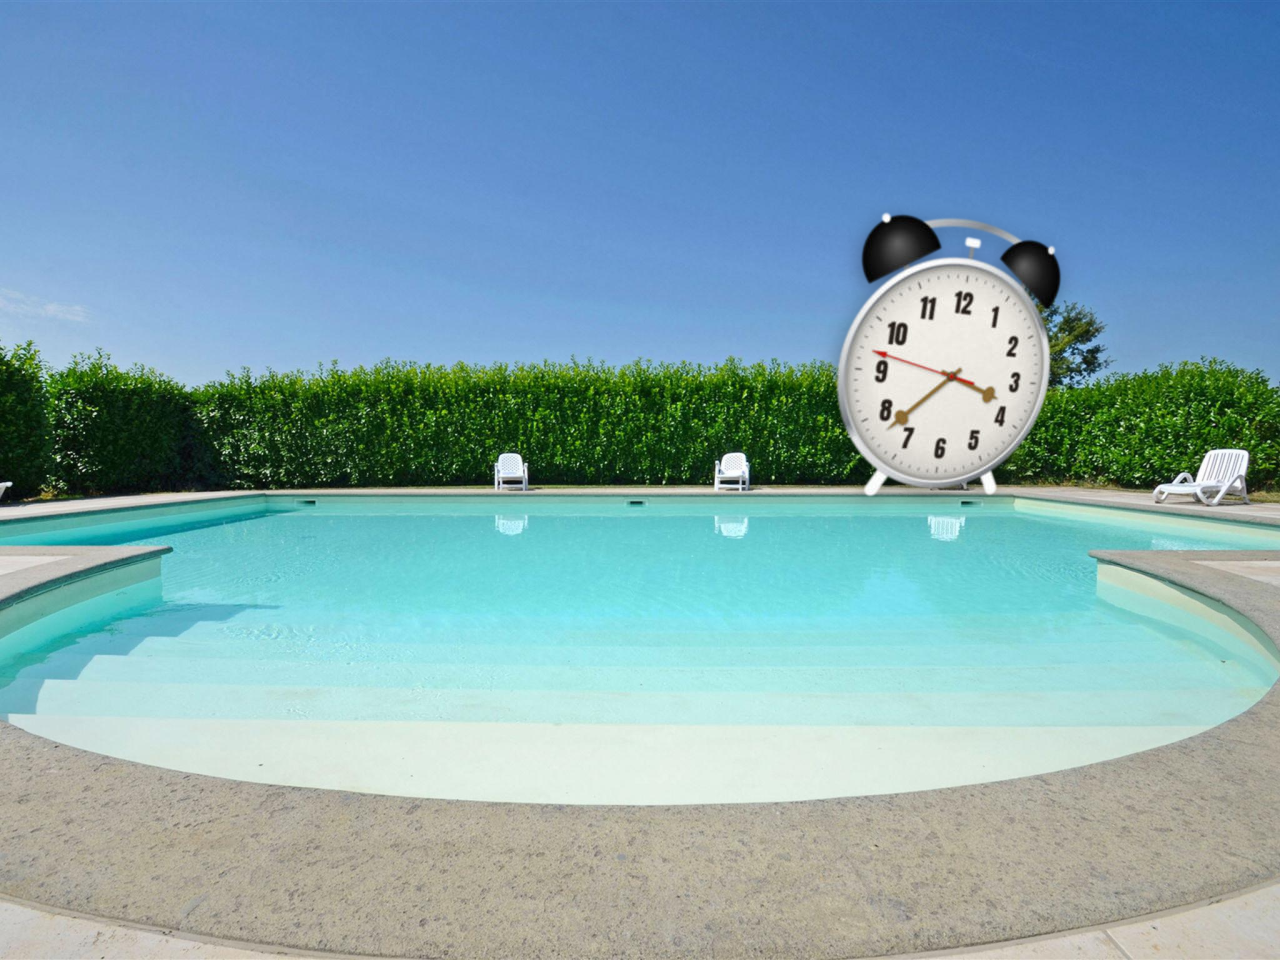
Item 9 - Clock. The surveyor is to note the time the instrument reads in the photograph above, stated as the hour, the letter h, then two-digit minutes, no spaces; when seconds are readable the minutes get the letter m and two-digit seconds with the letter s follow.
3h37m47s
